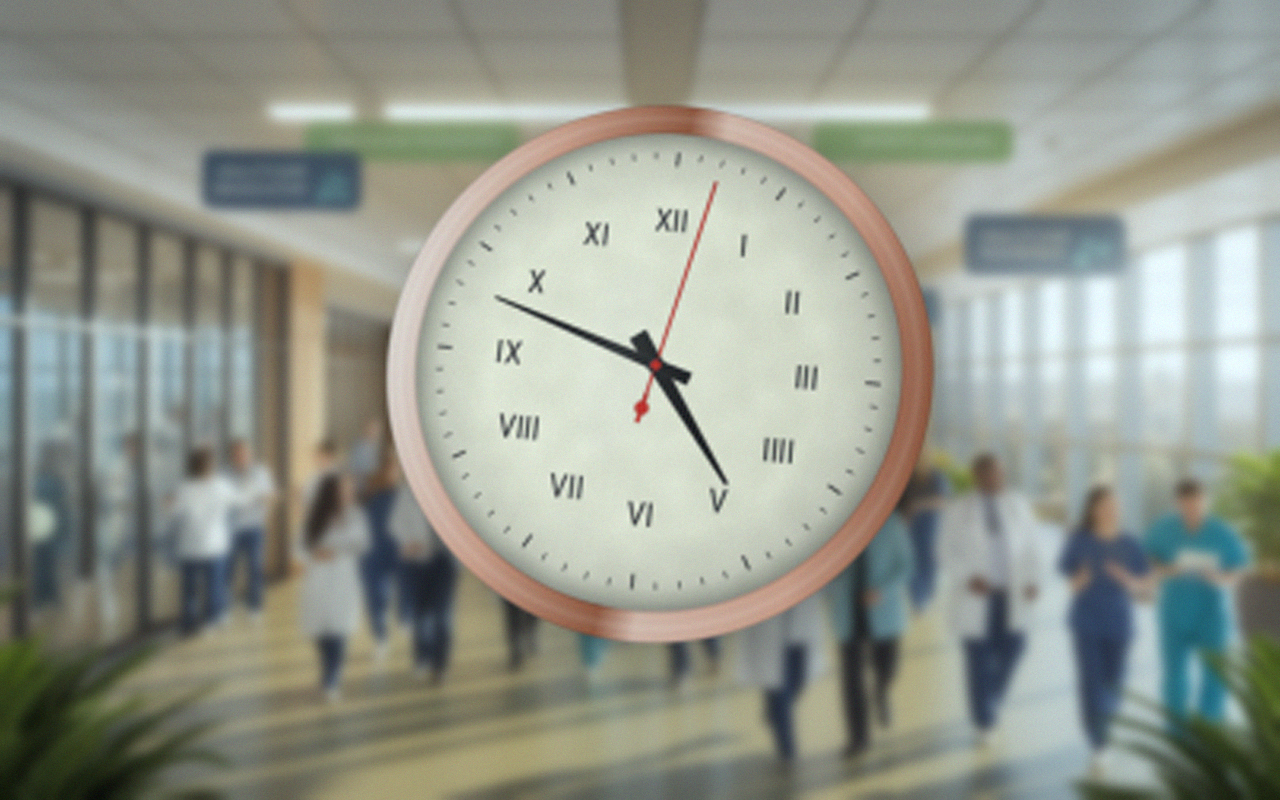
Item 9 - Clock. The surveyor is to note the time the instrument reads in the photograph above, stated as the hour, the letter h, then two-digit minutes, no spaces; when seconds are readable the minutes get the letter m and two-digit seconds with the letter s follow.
4h48m02s
